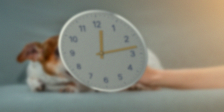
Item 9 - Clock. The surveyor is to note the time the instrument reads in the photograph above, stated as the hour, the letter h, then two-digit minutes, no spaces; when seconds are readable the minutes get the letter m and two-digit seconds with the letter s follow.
12h13
